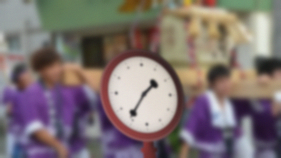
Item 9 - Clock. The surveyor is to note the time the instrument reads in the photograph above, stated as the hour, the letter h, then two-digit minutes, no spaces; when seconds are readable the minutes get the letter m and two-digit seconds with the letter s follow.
1h36
